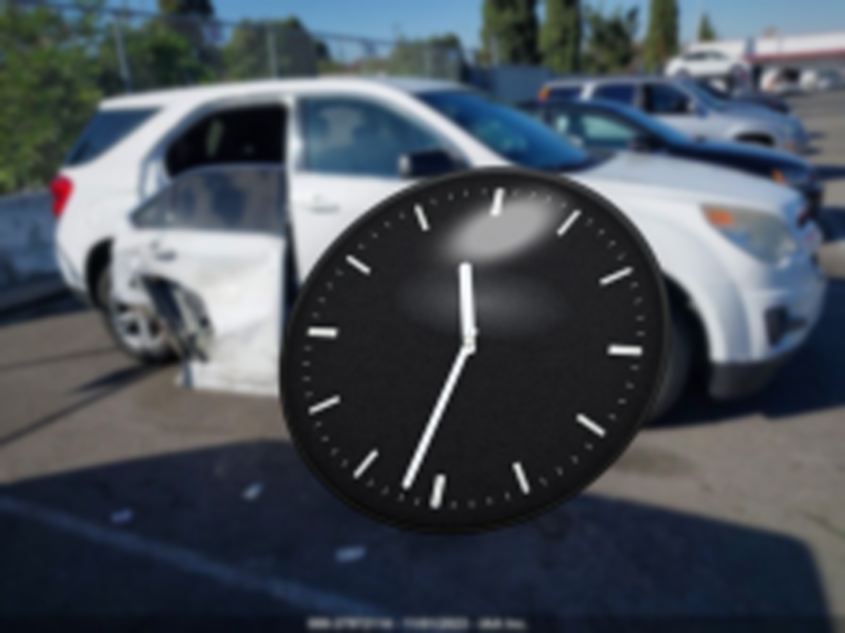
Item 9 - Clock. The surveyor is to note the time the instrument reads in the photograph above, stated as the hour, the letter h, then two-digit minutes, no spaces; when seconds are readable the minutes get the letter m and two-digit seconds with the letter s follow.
11h32
